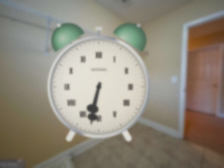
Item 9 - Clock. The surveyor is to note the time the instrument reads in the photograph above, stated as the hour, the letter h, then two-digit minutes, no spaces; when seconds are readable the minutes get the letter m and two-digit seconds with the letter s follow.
6h32
